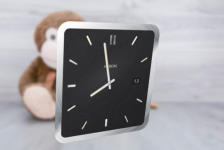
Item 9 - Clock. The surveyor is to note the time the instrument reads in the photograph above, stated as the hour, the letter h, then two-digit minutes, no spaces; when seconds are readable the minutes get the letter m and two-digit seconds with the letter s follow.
7h58
